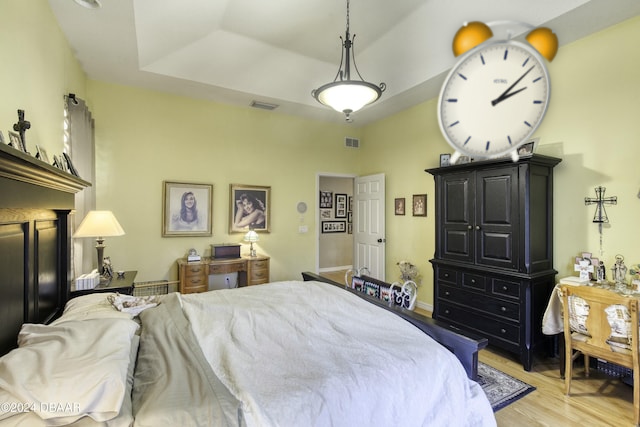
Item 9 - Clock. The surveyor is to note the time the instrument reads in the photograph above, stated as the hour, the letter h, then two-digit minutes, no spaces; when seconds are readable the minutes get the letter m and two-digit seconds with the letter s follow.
2h07
